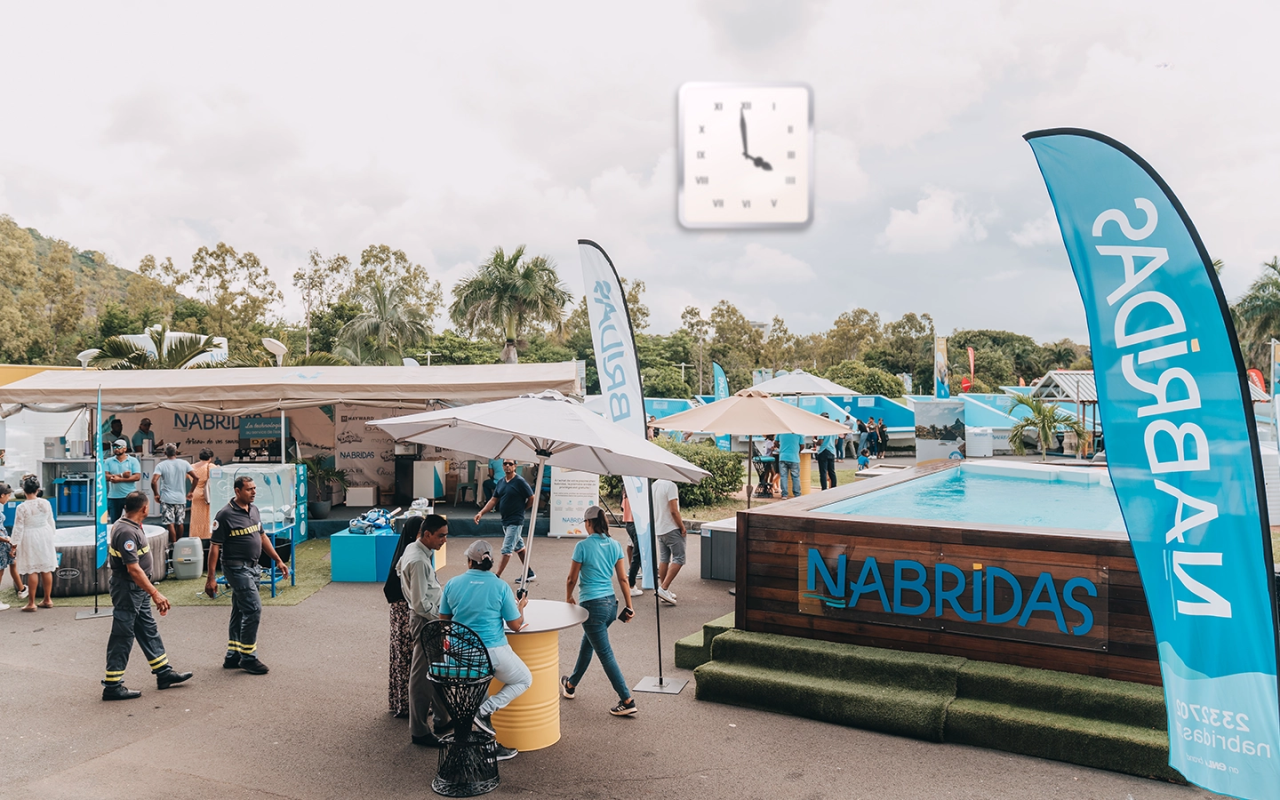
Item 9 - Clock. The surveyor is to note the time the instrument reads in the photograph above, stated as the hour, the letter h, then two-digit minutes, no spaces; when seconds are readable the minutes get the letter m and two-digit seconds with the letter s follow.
3h59
